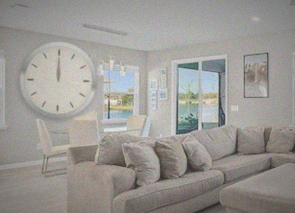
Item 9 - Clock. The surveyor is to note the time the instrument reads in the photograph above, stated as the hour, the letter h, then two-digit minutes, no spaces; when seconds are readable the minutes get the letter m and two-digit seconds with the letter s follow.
12h00
